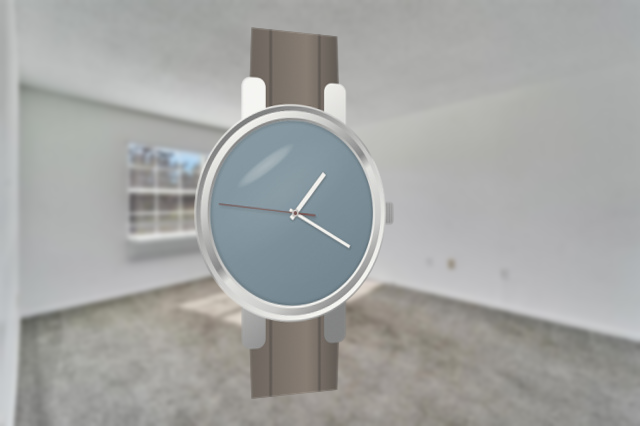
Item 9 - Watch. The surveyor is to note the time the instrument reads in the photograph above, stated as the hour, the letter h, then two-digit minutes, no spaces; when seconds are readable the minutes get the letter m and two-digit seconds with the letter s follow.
1h19m46s
